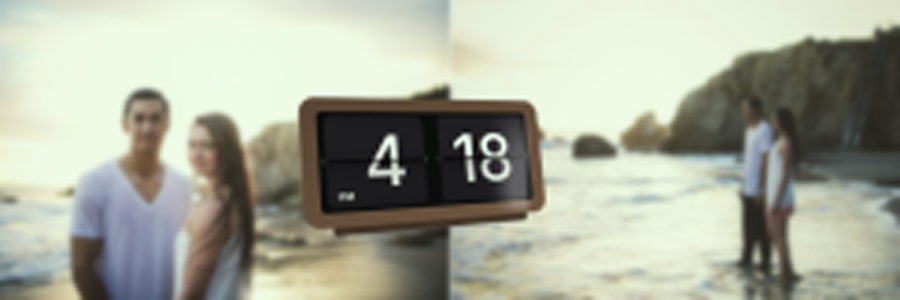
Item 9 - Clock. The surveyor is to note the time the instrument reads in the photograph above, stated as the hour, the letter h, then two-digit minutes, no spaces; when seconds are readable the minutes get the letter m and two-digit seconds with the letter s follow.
4h18
